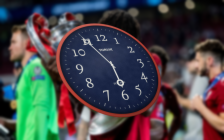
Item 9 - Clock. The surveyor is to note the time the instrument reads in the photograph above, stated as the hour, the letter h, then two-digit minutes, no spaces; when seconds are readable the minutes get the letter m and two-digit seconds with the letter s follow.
5h55
